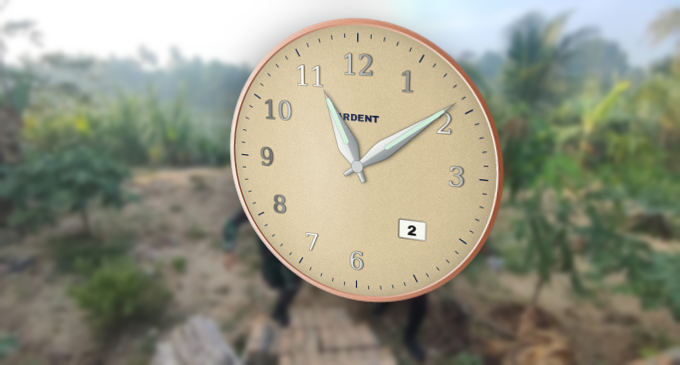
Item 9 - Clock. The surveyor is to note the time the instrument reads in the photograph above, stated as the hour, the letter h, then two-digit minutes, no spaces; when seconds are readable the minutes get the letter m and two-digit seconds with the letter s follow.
11h09
